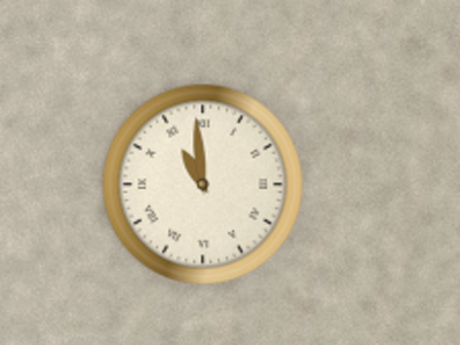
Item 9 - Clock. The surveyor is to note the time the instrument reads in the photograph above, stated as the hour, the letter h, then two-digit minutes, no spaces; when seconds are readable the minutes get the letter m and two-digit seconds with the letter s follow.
10h59
